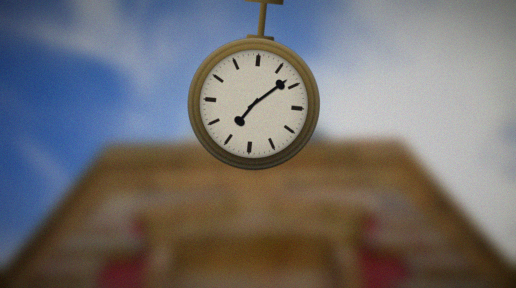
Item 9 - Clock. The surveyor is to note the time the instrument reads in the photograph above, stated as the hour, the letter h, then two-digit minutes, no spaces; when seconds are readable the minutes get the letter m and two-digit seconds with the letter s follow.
7h08
